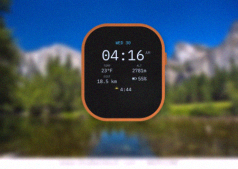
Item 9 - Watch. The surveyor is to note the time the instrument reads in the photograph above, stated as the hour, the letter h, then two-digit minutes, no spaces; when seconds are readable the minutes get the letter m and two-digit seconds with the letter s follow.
4h16
